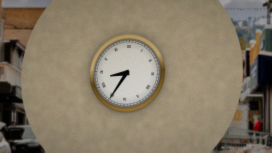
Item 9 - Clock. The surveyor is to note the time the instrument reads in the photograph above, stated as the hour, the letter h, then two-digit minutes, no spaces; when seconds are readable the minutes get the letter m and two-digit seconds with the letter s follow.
8h35
